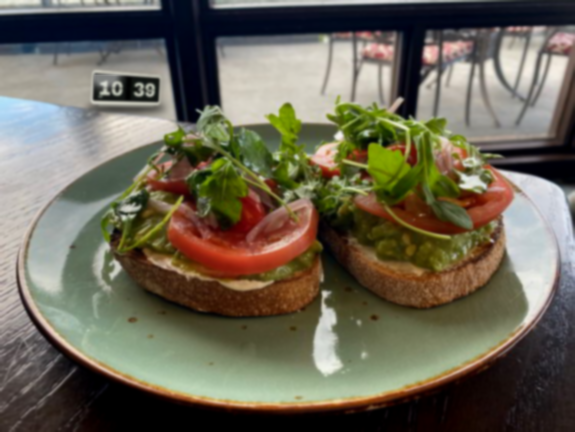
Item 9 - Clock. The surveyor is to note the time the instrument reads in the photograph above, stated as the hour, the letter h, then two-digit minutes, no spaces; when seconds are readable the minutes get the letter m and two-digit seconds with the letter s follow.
10h39
